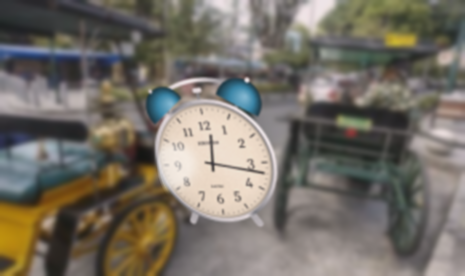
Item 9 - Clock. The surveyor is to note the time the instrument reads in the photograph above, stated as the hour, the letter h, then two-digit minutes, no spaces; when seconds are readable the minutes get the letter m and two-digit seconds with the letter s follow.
12h17
